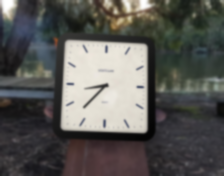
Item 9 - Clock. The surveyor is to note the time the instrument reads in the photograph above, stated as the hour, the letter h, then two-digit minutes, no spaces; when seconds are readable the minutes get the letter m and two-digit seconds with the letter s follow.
8h37
